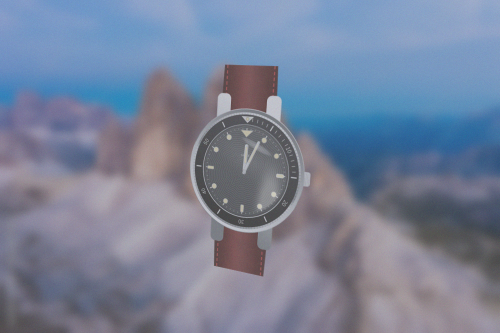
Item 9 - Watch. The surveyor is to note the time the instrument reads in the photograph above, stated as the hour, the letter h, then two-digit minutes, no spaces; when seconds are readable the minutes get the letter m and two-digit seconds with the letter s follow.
12h04
